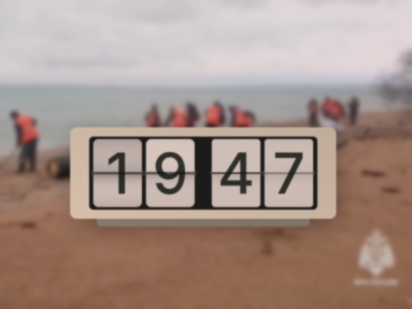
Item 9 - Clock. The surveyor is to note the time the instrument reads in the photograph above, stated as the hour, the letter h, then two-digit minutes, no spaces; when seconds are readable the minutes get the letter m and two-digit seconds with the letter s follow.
19h47
